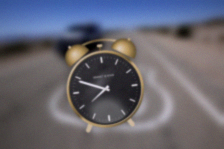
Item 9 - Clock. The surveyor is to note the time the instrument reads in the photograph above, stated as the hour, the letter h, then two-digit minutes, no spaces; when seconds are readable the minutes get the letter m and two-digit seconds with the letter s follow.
7h49
